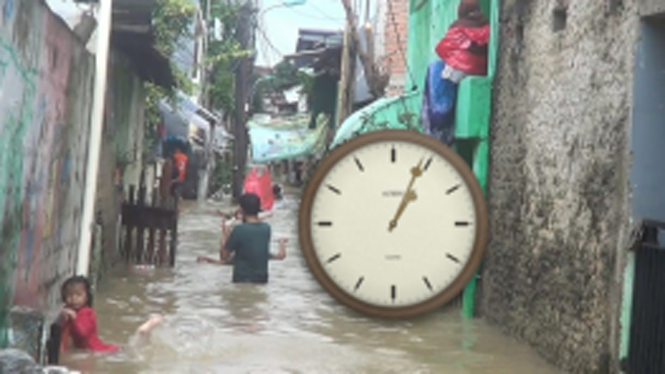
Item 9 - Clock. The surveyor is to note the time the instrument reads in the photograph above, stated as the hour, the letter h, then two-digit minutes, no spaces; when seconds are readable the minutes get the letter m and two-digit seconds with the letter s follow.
1h04
